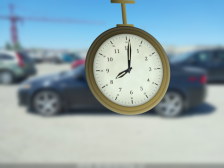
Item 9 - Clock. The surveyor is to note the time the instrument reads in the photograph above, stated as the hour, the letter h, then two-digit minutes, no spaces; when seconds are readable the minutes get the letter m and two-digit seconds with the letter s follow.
8h01
